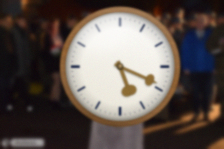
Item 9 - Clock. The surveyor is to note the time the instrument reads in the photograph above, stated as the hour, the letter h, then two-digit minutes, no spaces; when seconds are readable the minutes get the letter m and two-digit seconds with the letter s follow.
5h19
